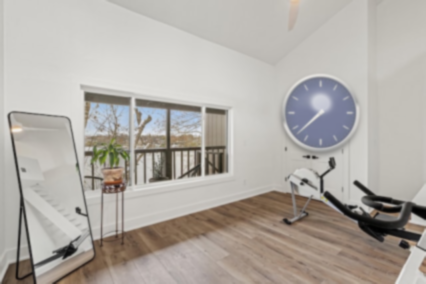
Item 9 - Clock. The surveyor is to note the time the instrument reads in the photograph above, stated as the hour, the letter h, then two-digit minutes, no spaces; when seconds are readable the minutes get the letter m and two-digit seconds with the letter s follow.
7h38
